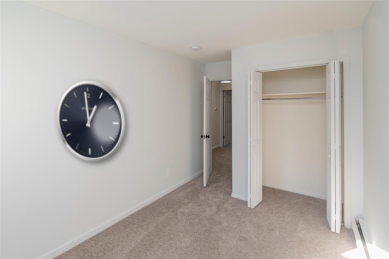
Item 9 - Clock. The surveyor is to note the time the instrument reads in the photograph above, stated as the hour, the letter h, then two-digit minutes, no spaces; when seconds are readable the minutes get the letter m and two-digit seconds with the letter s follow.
12h59
